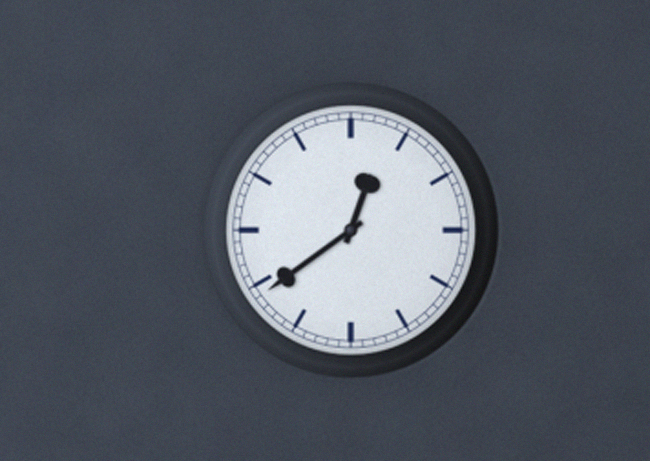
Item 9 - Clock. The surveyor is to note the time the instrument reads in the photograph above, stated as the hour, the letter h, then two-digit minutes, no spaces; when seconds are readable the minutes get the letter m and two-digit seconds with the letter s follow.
12h39
